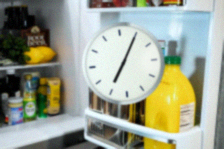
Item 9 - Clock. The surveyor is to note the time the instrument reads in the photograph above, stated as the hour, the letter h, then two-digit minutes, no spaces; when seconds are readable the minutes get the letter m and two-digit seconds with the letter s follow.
7h05
